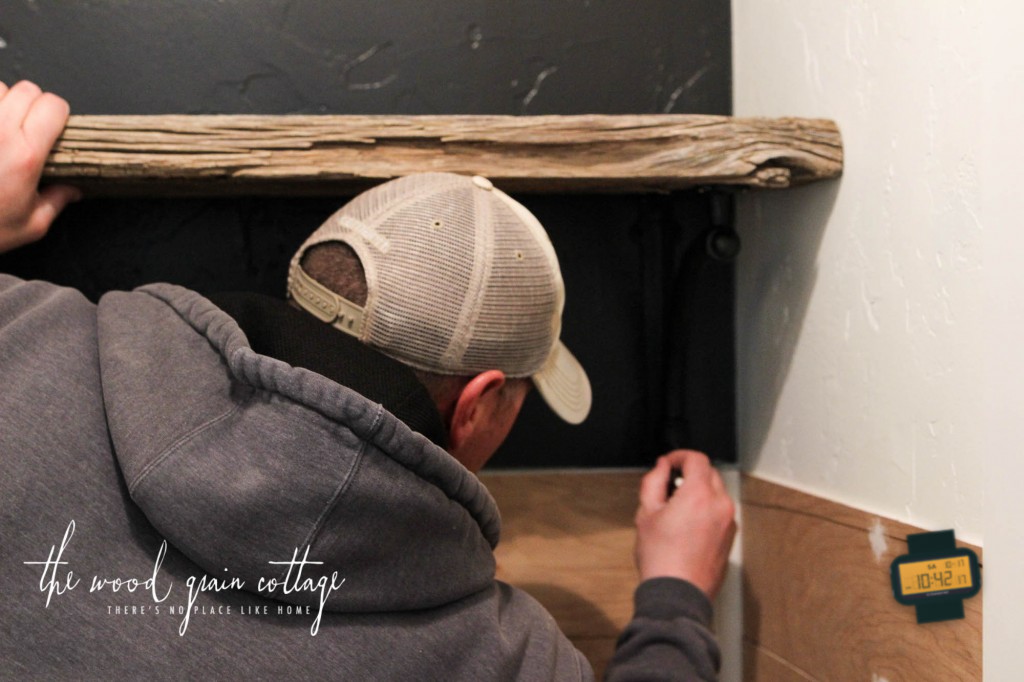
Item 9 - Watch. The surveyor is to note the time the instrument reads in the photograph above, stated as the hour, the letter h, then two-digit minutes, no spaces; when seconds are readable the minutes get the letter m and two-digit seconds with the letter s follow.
10h42
